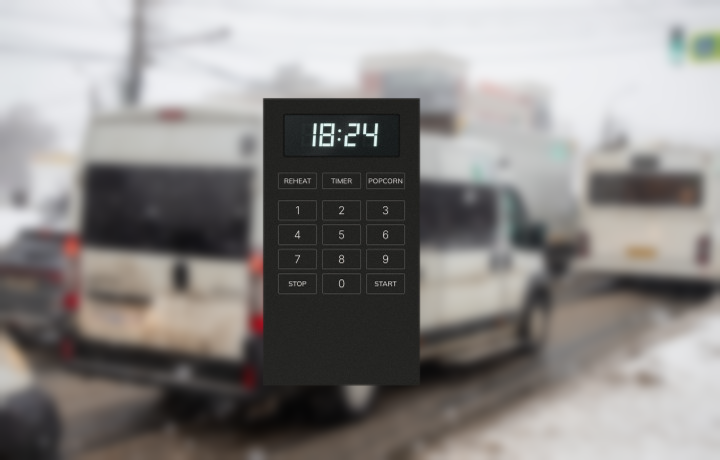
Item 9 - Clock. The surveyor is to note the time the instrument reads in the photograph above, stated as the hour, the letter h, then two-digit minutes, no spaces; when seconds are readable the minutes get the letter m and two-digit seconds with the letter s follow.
18h24
